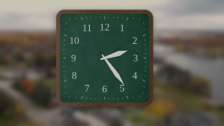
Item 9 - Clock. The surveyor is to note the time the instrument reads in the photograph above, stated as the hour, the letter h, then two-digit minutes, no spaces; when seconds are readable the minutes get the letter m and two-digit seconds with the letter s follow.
2h24
